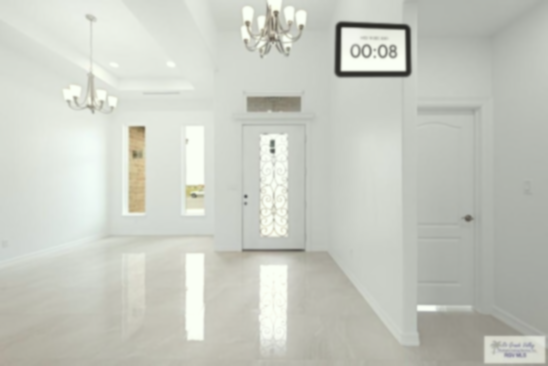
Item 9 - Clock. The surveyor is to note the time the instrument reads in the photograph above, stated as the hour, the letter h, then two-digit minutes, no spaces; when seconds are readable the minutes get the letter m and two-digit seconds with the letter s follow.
0h08
